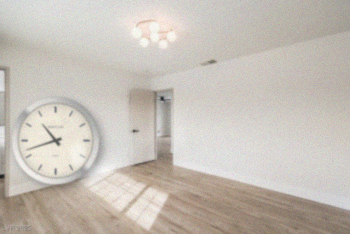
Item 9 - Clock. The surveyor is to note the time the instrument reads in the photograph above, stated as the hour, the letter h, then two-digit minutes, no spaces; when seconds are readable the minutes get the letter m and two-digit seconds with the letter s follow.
10h42
